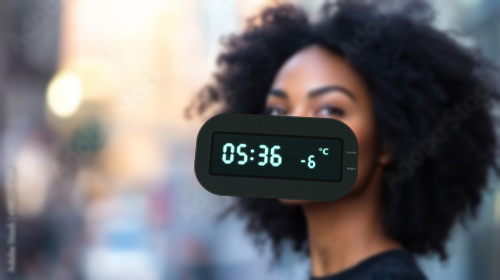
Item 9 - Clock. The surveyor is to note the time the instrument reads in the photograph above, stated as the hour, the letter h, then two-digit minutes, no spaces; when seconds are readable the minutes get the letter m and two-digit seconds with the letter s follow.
5h36
